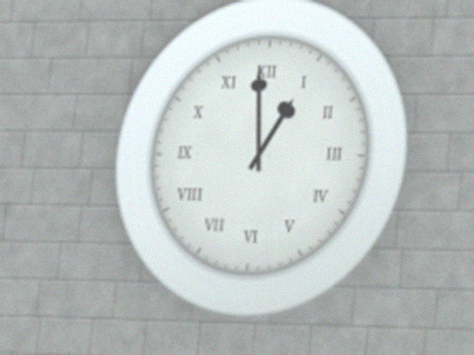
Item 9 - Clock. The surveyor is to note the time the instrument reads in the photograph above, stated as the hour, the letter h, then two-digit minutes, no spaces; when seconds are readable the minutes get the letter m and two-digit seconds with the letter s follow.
12h59
